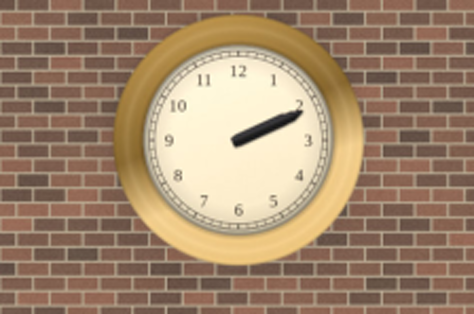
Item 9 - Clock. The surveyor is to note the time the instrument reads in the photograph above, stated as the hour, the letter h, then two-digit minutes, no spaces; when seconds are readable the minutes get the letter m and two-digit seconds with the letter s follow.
2h11
